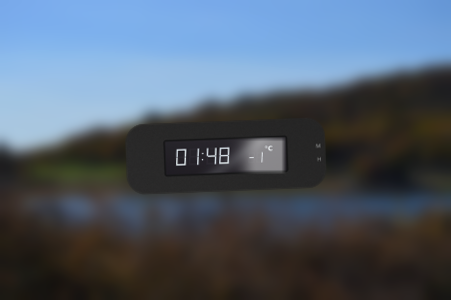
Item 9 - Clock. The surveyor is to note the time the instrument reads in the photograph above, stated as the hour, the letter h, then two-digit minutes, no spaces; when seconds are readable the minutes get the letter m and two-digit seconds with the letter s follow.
1h48
